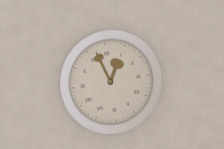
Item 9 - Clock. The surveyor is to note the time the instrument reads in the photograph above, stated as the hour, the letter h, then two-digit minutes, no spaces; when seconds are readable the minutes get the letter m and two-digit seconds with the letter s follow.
12h57
